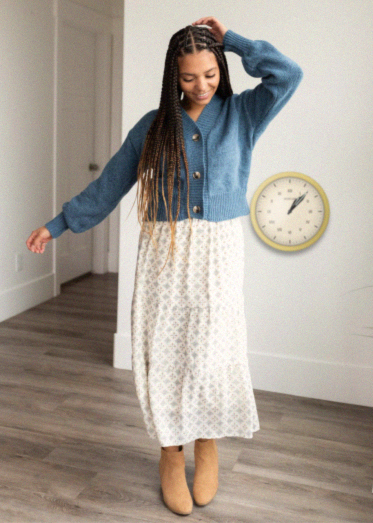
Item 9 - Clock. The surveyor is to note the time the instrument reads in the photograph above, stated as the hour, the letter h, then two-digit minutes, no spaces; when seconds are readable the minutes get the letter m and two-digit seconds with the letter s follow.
1h07
